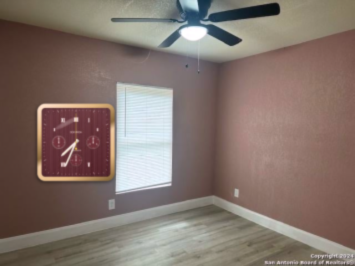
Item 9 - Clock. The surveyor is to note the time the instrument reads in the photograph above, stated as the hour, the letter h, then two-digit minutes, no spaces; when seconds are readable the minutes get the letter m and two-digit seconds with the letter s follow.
7h34
